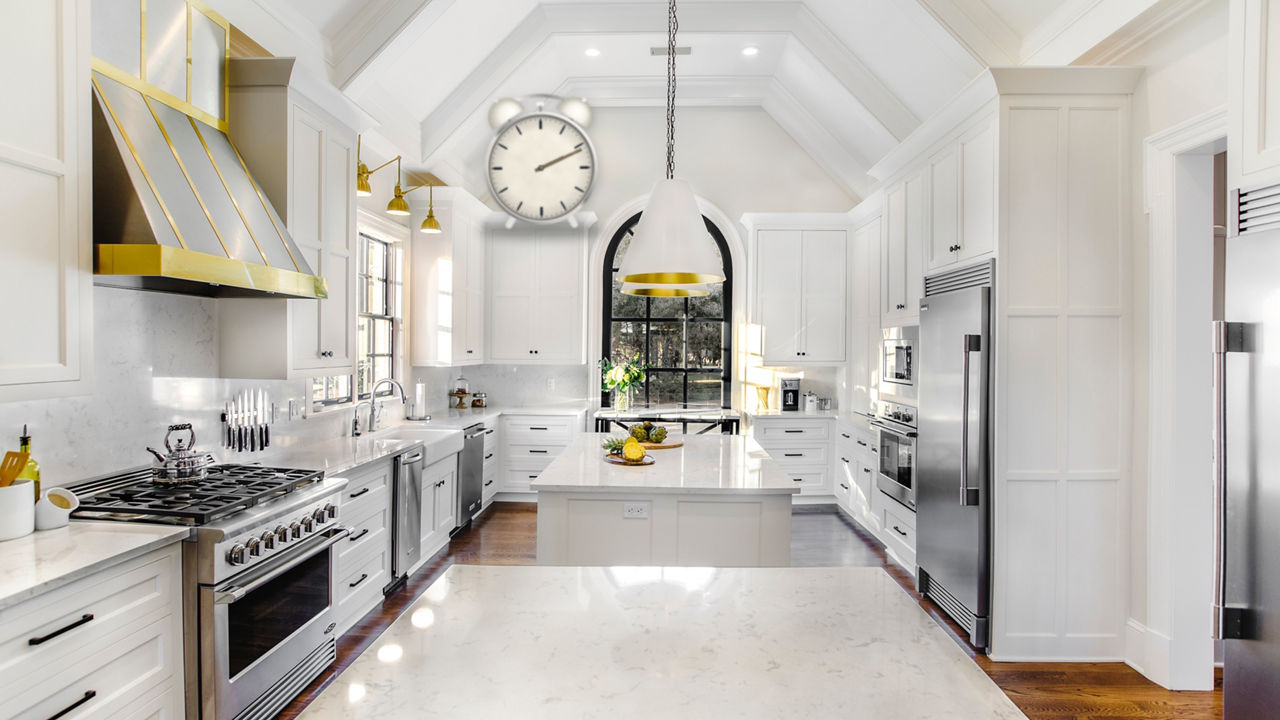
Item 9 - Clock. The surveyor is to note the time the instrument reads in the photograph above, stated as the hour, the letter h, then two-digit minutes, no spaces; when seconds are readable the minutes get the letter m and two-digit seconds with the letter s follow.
2h11
